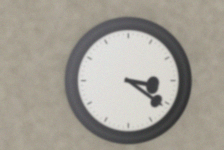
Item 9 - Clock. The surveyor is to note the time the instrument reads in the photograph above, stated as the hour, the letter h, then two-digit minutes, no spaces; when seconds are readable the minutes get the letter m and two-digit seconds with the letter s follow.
3h21
